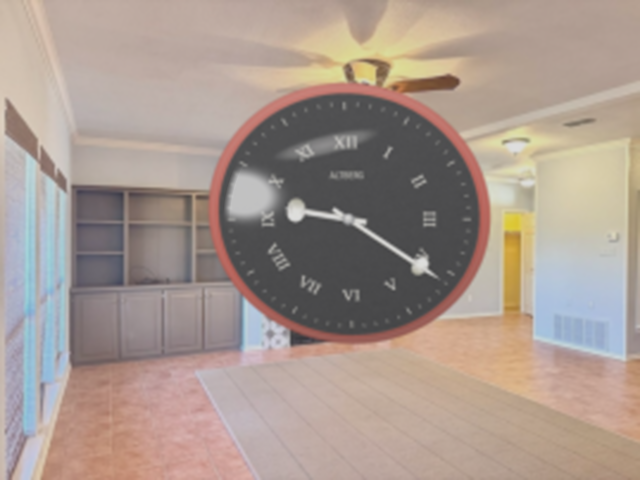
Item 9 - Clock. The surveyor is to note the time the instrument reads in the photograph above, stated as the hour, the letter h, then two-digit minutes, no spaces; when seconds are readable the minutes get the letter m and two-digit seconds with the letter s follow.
9h21
